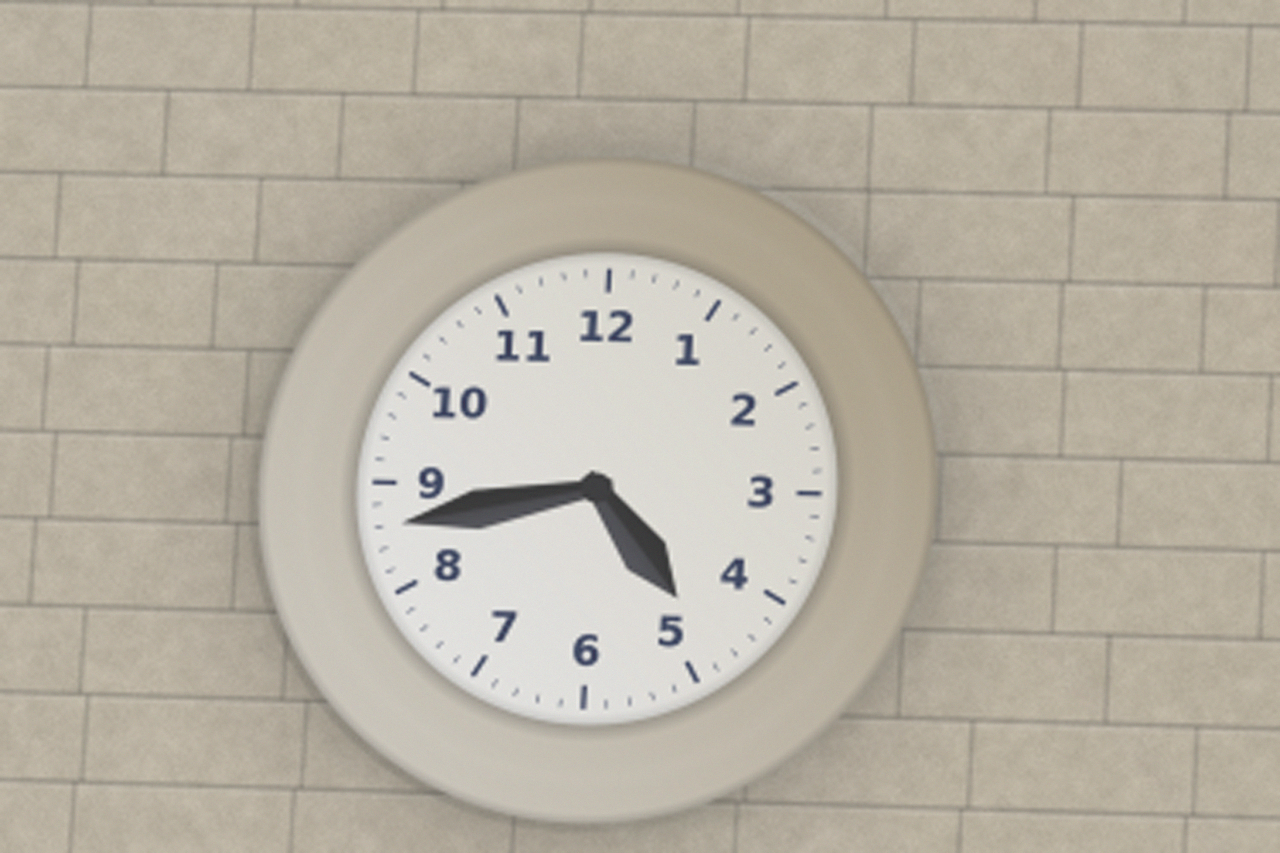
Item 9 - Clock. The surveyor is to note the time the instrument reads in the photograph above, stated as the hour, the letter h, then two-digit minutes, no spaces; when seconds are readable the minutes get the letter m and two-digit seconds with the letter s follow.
4h43
